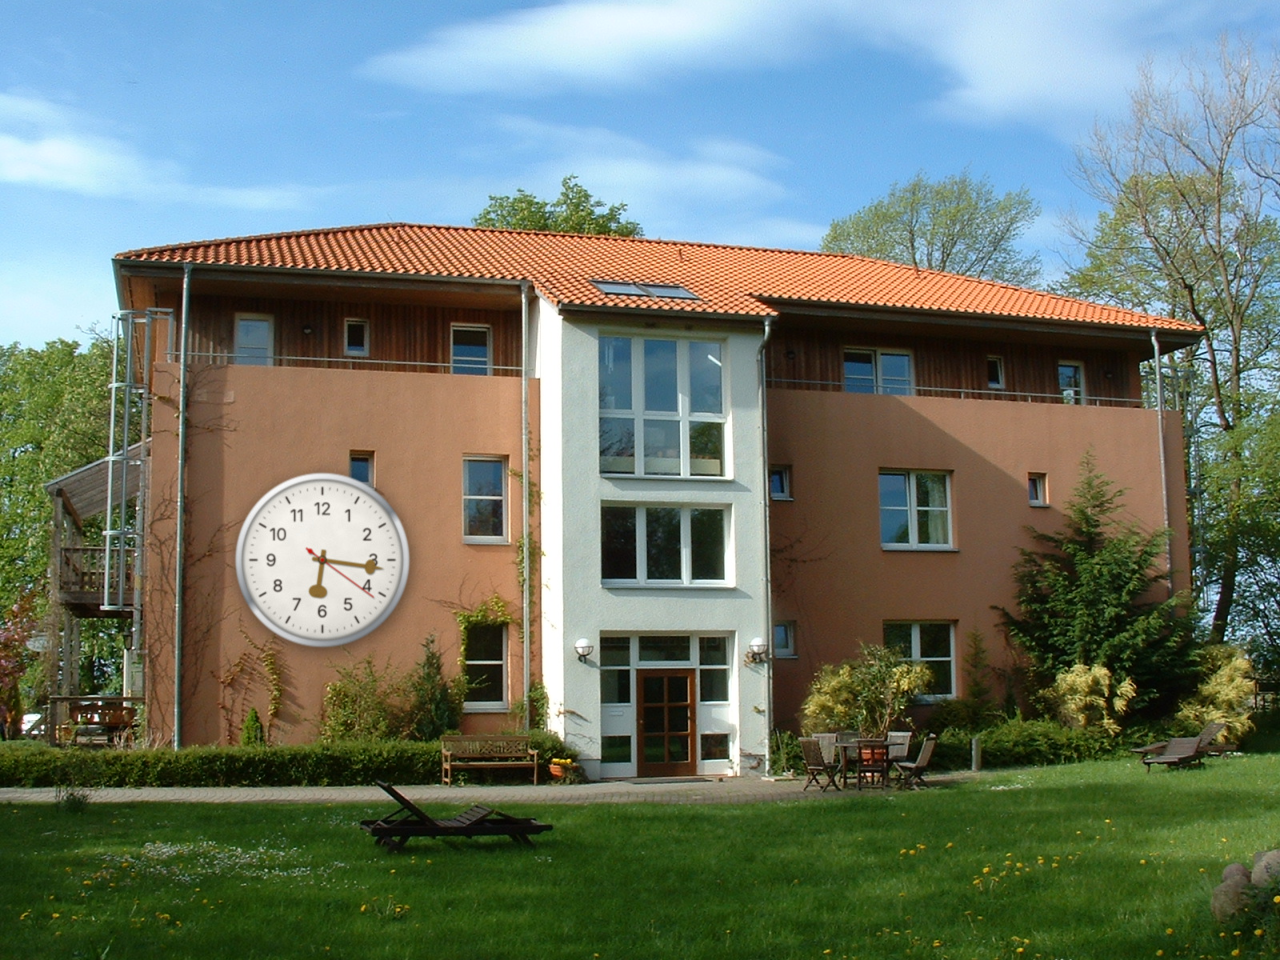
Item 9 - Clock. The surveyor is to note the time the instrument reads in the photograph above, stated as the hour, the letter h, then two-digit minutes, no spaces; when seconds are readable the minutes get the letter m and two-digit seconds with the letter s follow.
6h16m21s
